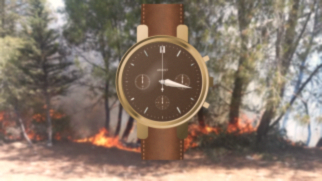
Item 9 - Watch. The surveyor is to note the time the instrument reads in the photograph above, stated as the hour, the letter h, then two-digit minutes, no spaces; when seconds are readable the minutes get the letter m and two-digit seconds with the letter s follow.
3h17
